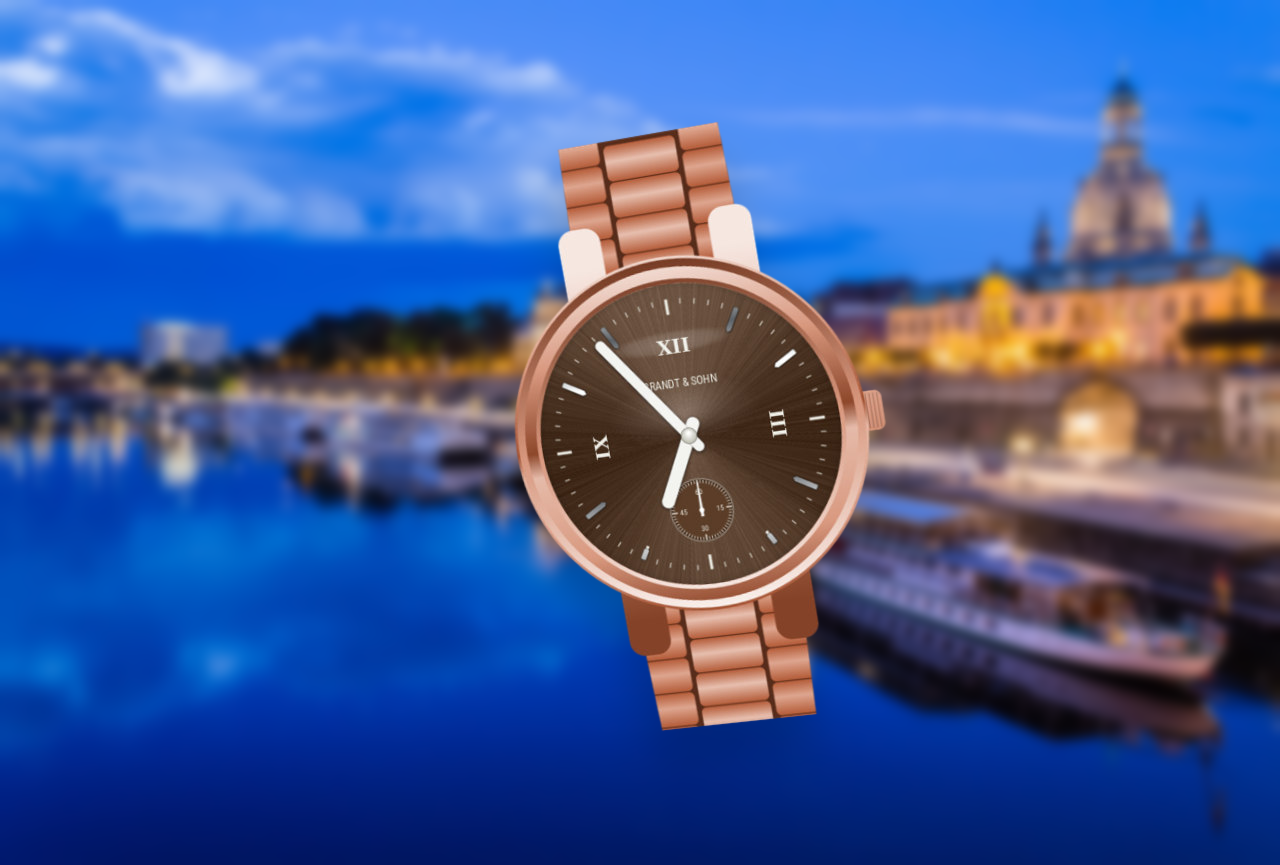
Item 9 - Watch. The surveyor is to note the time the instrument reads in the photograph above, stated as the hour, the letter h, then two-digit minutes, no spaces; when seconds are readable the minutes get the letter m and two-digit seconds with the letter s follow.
6h54
